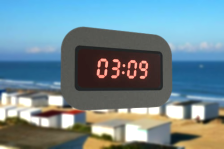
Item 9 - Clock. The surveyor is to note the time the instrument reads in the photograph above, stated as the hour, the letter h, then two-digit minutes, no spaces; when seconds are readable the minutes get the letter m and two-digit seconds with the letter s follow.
3h09
